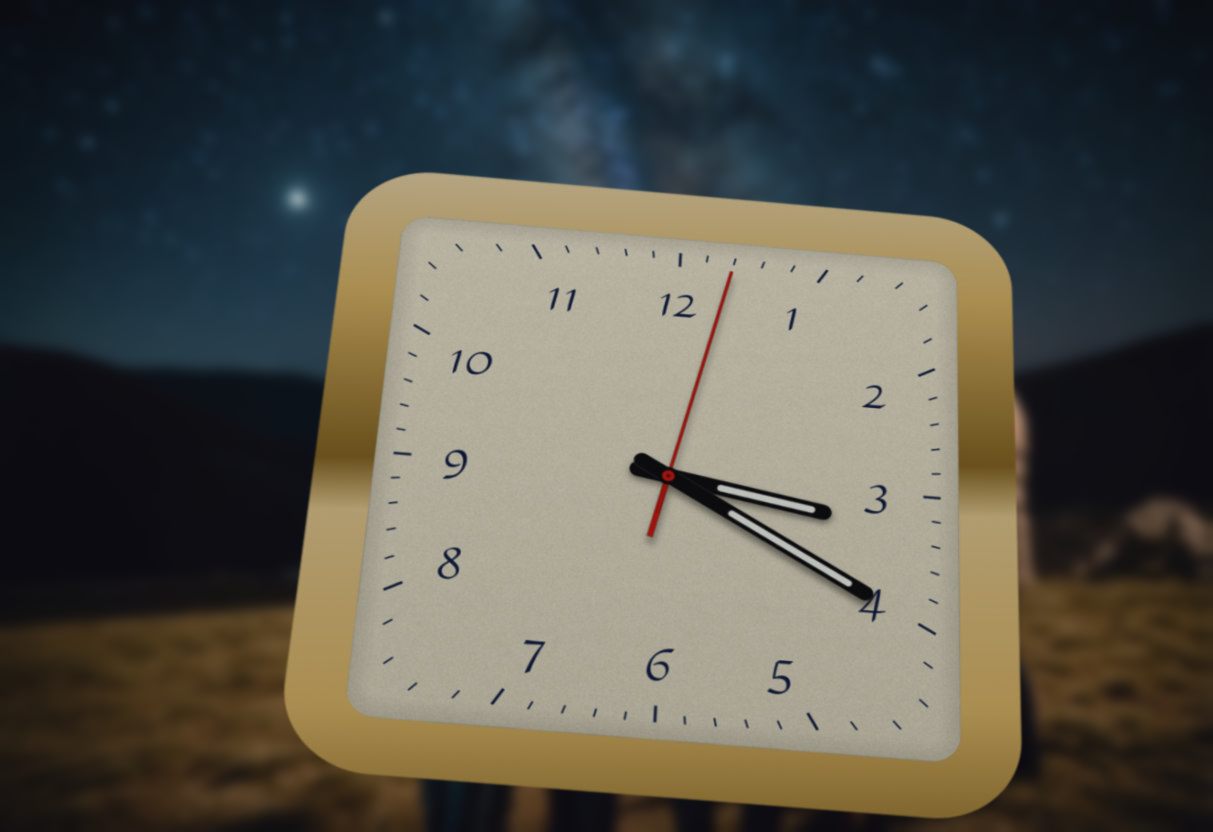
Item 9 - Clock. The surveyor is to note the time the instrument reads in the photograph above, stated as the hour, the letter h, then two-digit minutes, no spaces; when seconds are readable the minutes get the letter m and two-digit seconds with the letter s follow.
3h20m02s
